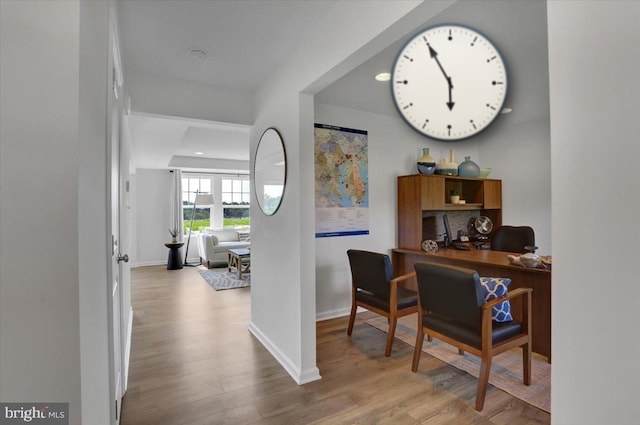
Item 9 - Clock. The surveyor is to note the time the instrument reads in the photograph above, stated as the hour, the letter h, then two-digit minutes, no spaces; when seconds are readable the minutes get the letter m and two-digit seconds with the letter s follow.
5h55
